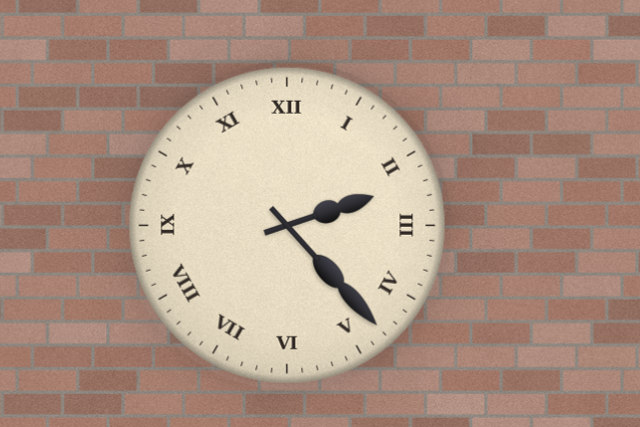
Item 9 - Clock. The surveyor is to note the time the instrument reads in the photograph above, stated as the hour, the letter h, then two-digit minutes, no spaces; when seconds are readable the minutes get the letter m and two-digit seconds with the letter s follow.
2h23
